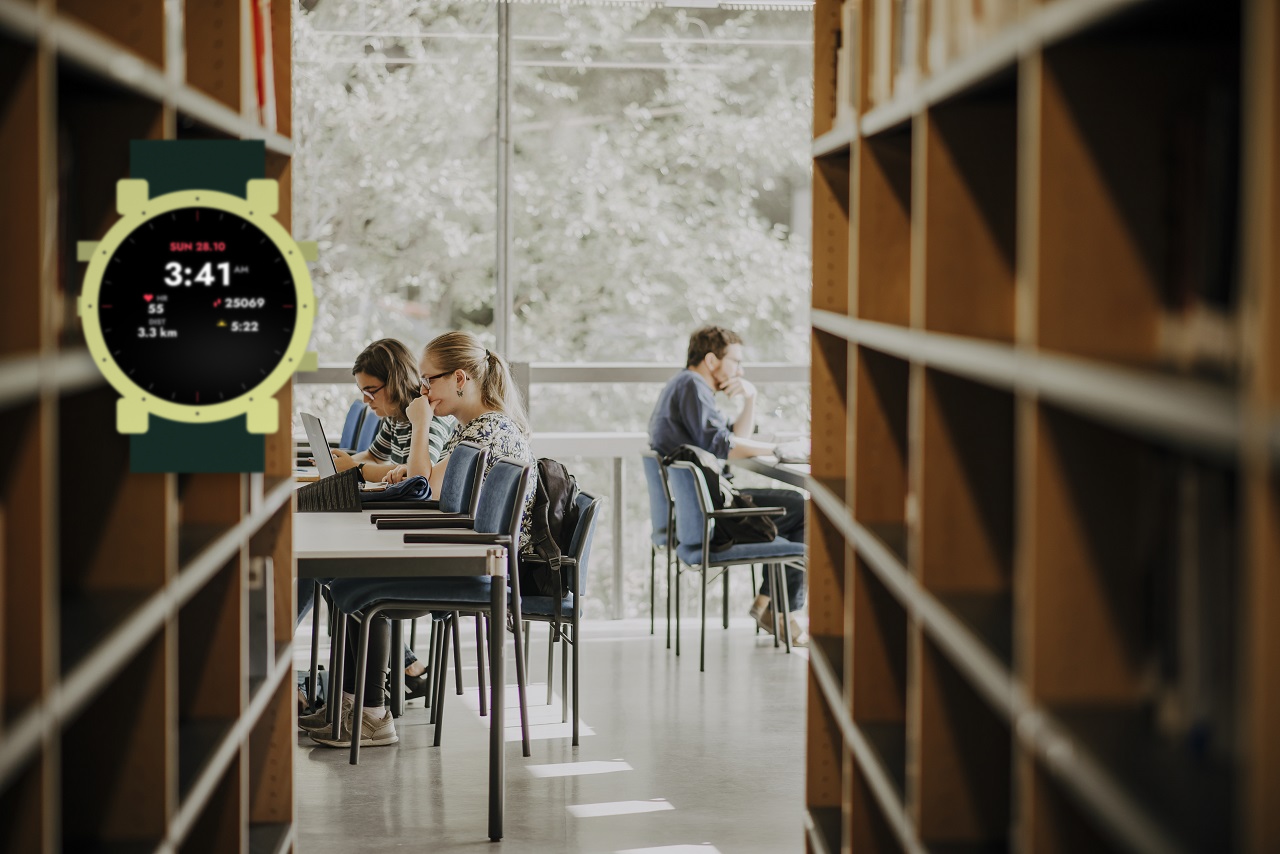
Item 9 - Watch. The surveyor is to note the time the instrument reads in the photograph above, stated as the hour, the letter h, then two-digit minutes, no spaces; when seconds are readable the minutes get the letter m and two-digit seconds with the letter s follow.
3h41
